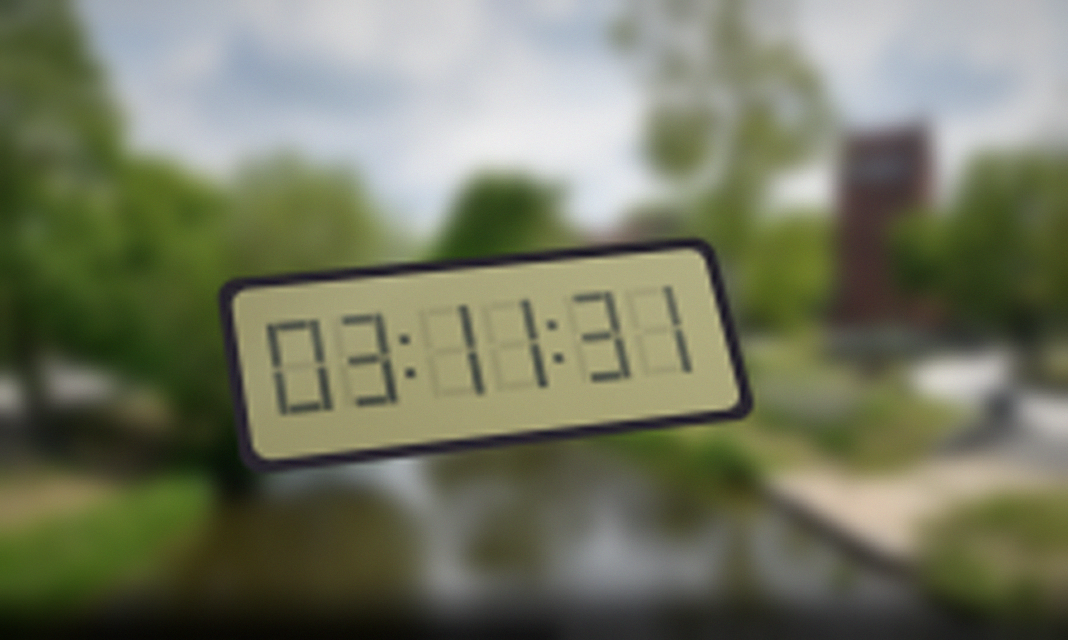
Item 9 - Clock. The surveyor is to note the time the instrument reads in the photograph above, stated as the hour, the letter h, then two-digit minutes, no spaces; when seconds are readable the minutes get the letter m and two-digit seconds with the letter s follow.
3h11m31s
